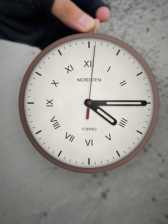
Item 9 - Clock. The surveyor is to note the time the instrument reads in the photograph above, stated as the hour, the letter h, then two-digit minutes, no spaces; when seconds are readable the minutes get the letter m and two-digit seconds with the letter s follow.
4h15m01s
